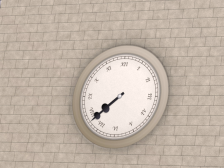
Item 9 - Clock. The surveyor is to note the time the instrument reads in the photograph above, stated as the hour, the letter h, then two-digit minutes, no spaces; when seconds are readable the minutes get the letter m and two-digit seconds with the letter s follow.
7h38
